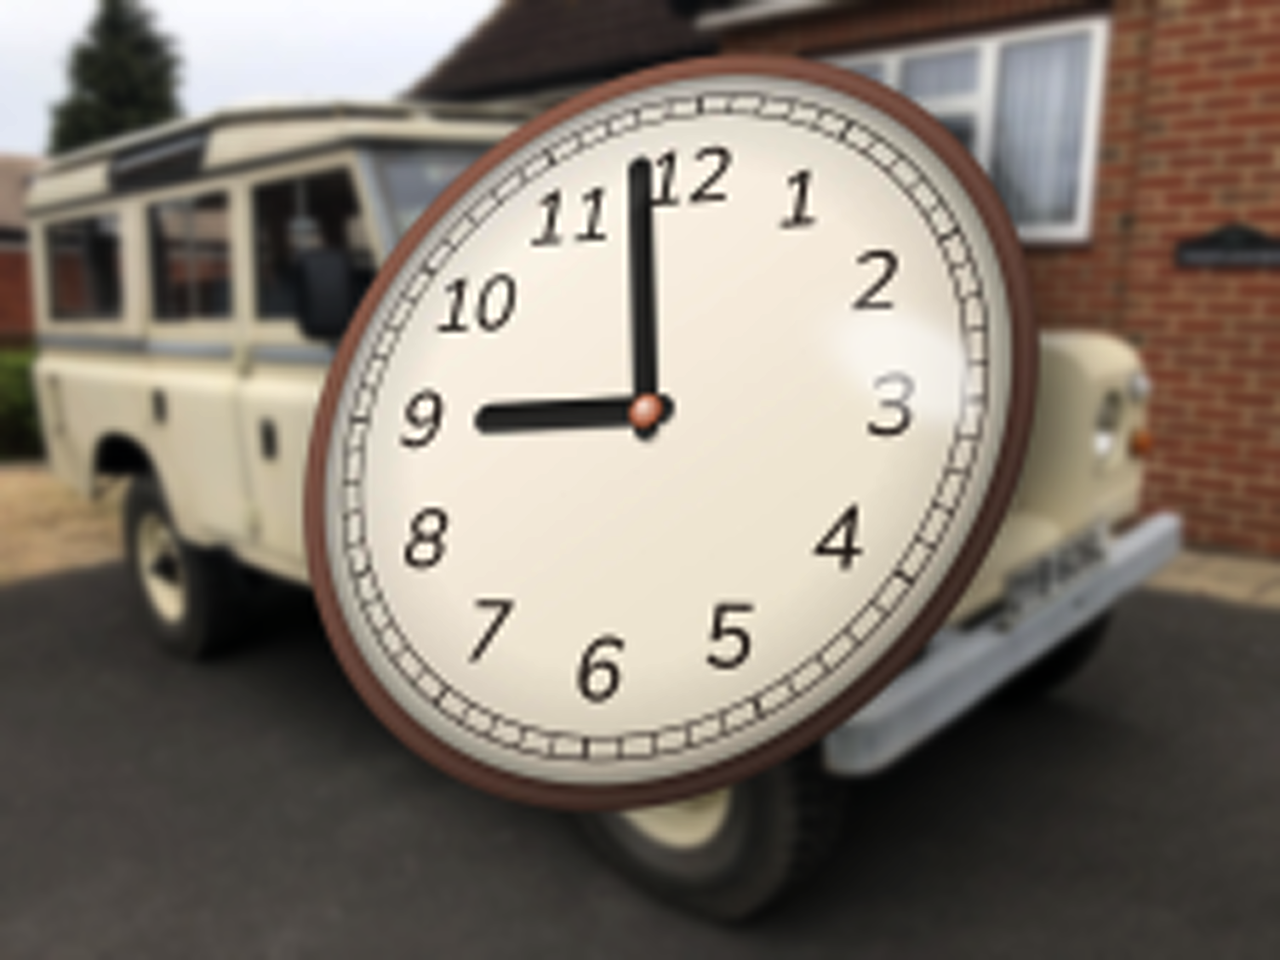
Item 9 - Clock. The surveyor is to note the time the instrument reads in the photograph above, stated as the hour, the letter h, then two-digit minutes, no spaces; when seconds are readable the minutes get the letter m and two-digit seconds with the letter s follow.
8h58
